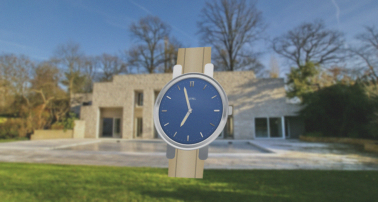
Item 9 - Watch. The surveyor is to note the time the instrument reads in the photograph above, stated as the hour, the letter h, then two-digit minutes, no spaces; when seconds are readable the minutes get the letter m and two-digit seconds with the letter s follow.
6h57
